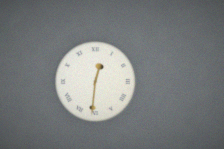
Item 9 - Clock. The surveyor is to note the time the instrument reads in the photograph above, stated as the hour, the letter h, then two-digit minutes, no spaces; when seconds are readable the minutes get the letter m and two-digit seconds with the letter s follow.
12h31
